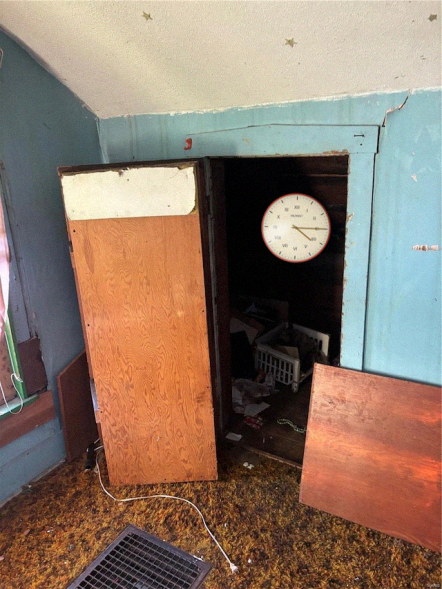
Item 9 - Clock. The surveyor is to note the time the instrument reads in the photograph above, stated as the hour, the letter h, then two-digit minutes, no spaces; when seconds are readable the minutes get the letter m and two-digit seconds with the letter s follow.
4h15
